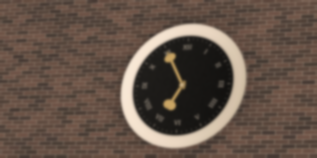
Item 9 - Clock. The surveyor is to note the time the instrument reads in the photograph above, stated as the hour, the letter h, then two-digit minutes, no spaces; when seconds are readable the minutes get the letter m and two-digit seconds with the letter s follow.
6h55
